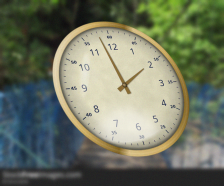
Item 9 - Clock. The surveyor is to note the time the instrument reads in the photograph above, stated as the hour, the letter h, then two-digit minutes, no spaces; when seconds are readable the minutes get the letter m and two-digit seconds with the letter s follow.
1h58
